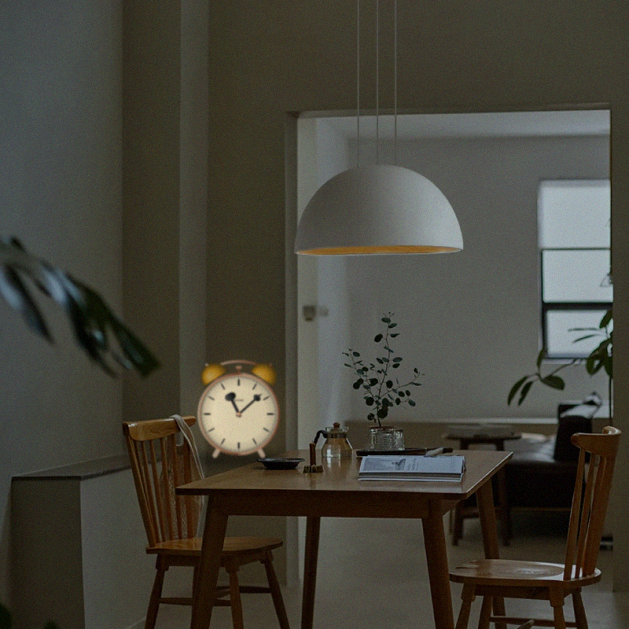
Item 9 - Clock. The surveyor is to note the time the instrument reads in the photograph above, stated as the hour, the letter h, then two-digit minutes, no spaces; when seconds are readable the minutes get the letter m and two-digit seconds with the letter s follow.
11h08
